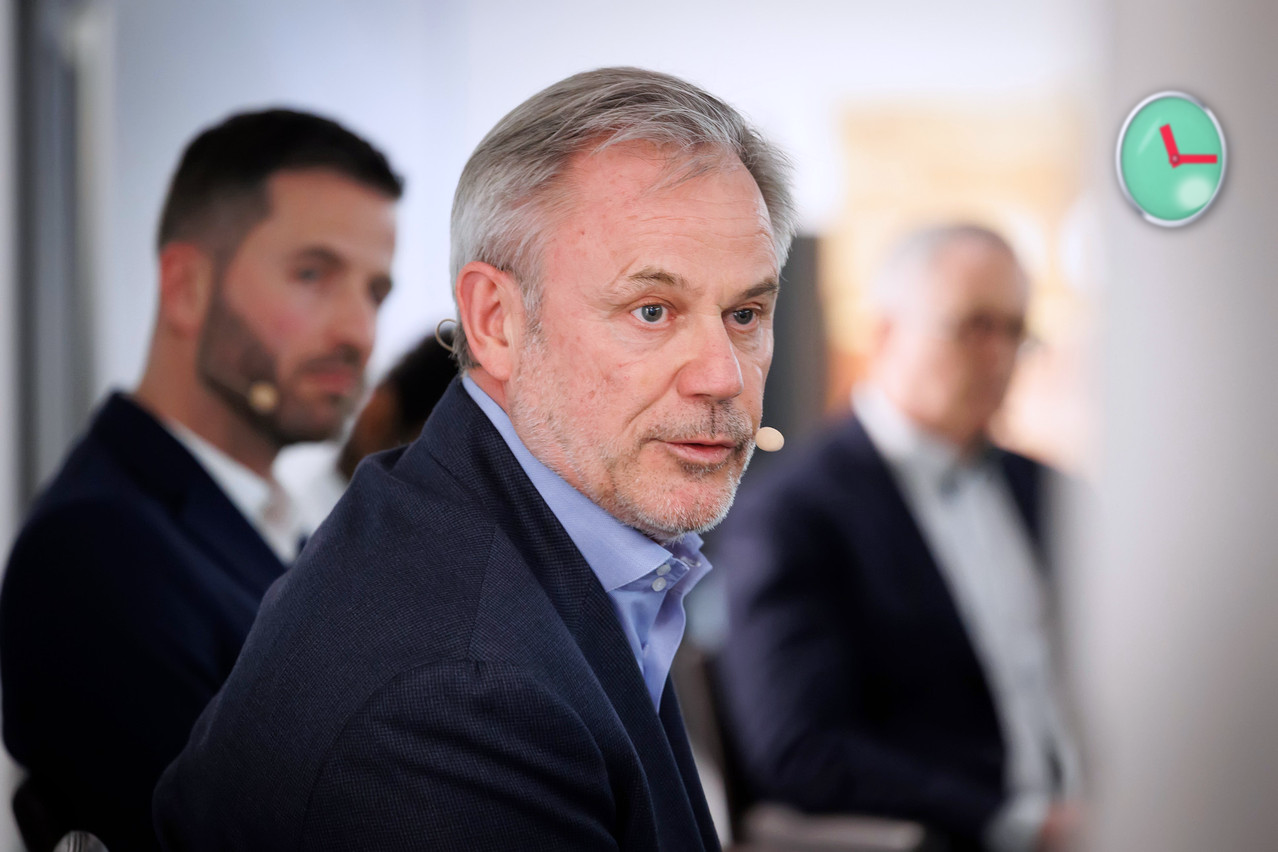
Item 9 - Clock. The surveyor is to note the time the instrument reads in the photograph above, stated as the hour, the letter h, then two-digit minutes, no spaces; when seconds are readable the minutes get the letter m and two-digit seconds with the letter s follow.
11h15
